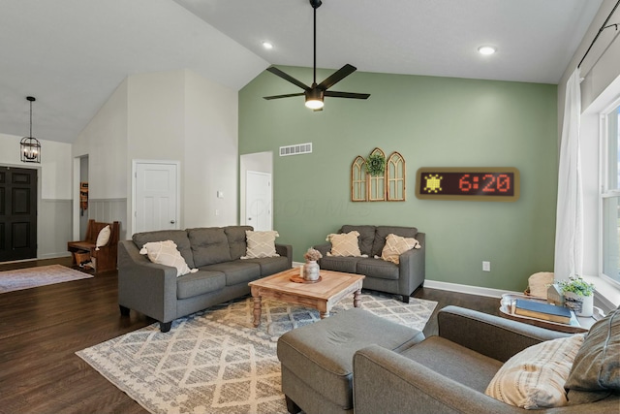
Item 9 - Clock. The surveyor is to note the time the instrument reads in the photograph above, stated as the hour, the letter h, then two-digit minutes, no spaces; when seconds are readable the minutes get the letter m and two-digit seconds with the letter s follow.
6h20
